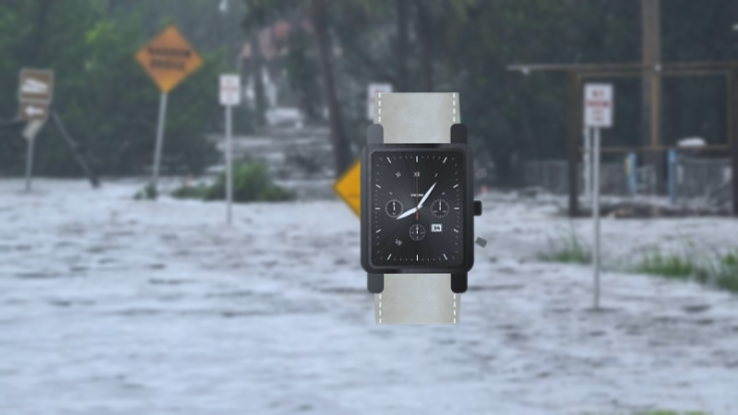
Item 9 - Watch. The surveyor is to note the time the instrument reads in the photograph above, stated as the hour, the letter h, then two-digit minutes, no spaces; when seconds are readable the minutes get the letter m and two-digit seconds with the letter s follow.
8h06
